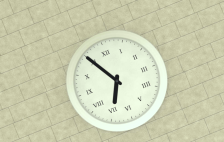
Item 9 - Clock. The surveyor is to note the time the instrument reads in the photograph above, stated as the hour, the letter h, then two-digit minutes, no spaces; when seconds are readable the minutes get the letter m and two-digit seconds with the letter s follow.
6h55
